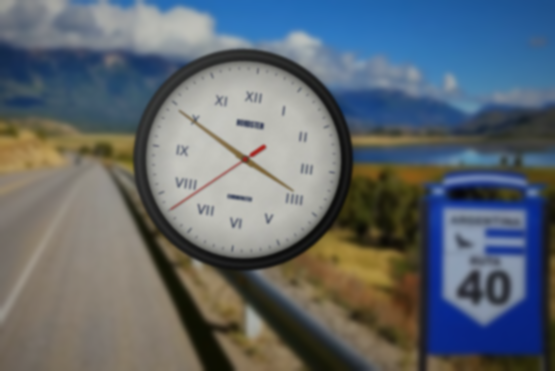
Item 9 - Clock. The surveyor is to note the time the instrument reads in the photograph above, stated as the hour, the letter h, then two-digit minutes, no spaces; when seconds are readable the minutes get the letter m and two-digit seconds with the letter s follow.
3h49m38s
